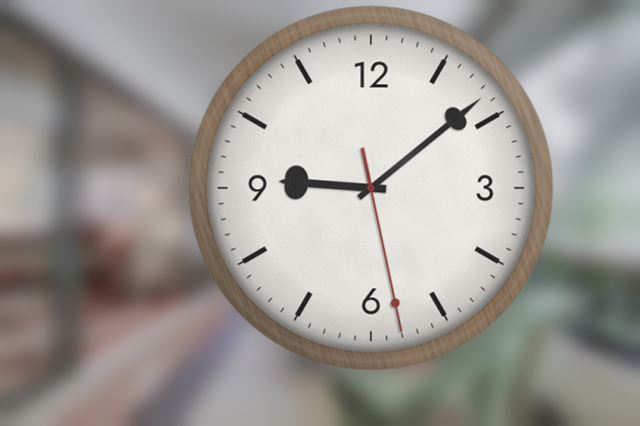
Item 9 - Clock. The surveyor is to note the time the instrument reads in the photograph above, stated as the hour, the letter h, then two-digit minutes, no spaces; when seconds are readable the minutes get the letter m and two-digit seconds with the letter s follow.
9h08m28s
